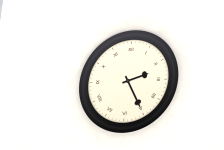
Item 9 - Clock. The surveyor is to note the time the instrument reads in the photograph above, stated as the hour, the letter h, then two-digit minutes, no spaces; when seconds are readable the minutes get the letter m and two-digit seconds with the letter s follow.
2h25
